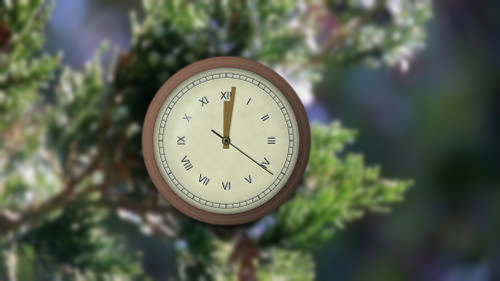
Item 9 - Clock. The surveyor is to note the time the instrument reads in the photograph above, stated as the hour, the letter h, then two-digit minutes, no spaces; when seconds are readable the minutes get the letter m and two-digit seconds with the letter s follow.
12h01m21s
